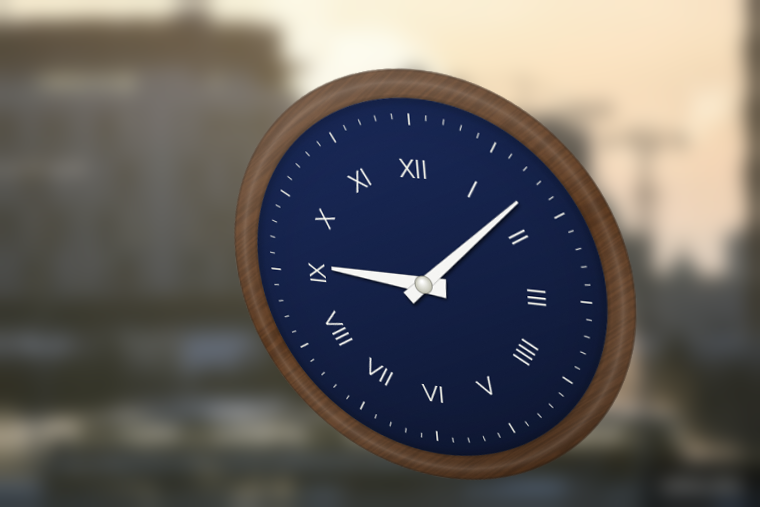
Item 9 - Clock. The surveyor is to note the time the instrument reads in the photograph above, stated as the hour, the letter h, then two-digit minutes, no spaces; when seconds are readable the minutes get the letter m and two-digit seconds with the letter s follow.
9h08
